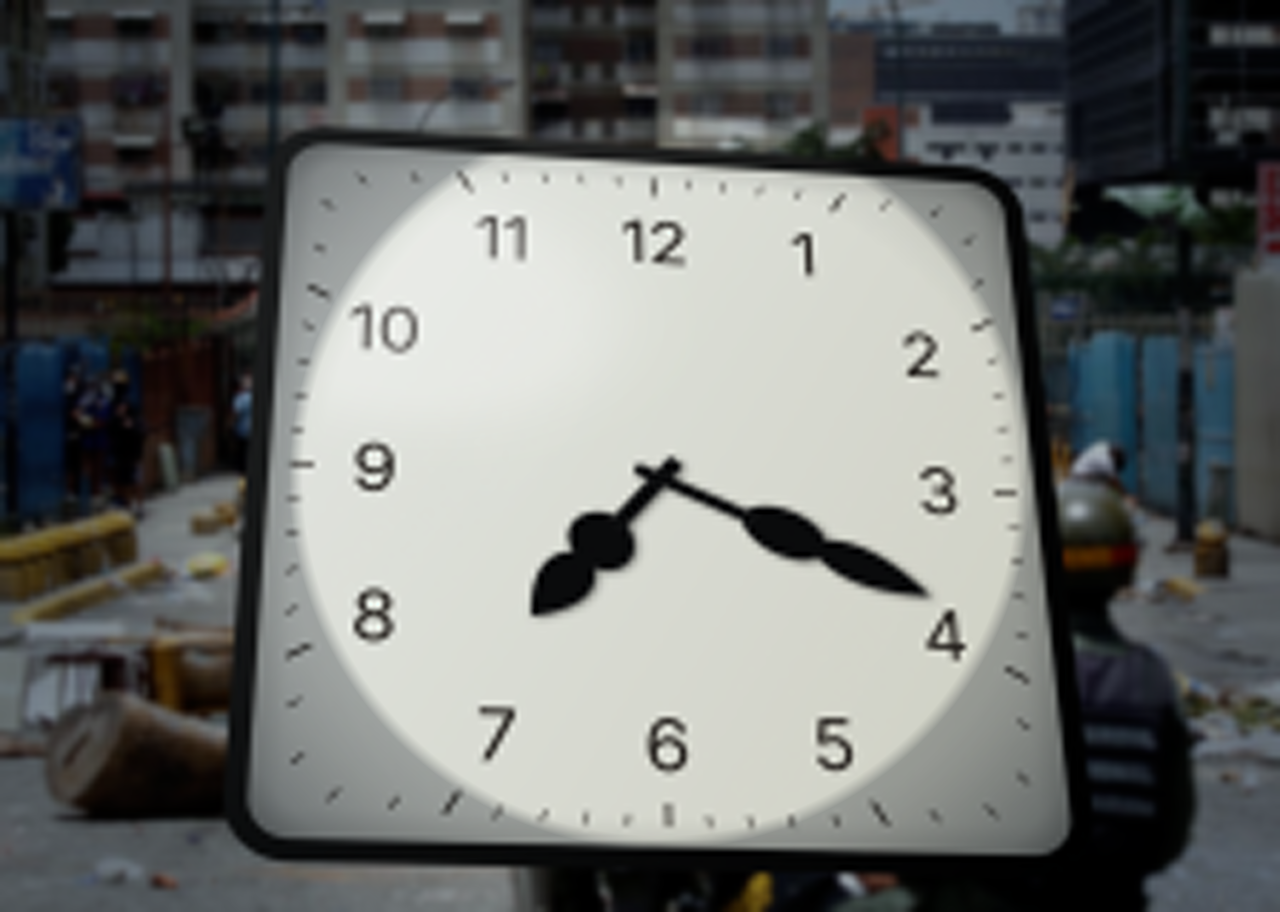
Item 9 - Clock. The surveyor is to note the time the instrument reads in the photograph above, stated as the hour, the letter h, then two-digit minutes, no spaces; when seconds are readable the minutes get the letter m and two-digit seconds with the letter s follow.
7h19
